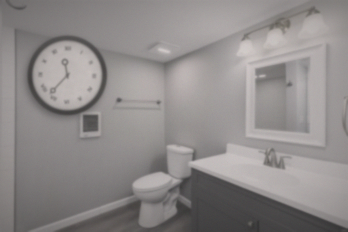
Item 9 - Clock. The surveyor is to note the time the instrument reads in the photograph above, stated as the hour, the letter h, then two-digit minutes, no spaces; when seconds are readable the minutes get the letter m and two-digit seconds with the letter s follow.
11h37
